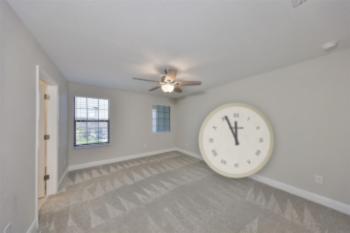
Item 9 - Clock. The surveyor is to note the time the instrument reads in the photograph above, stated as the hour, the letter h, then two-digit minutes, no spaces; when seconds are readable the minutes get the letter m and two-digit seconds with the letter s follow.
11h56
